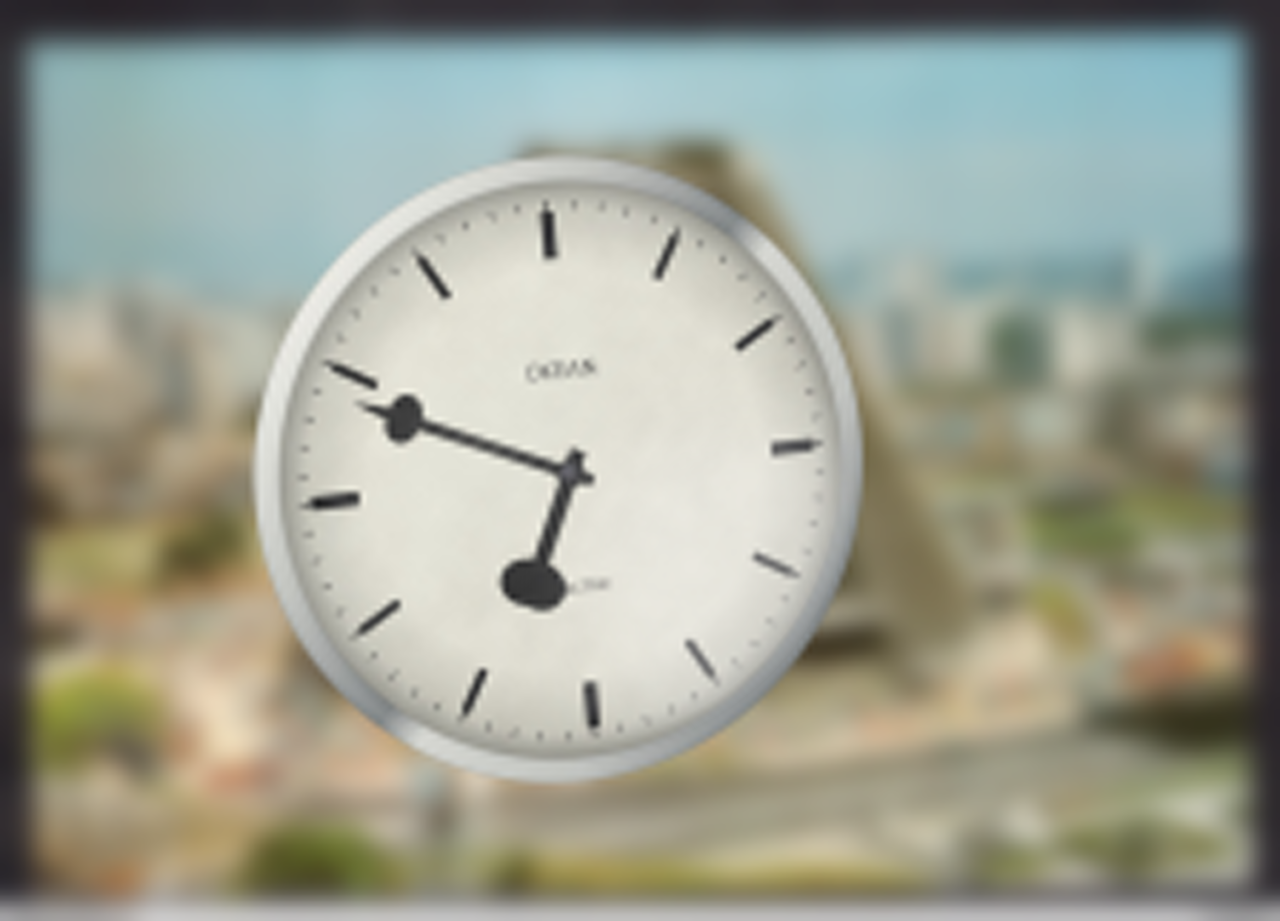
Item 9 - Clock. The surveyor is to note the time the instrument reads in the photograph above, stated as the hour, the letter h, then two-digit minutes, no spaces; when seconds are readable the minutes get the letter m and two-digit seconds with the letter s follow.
6h49
